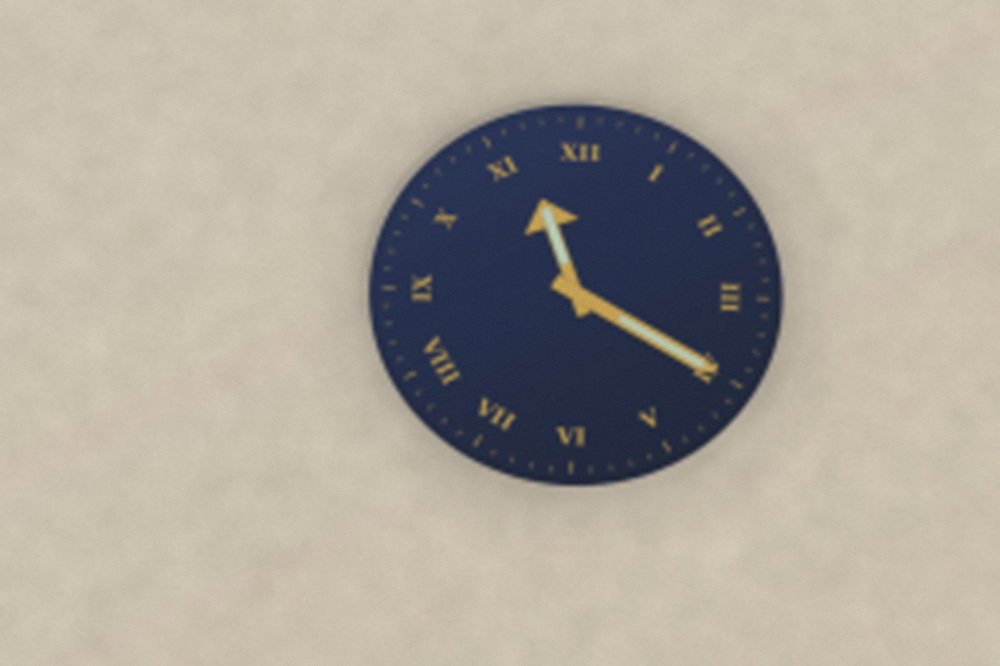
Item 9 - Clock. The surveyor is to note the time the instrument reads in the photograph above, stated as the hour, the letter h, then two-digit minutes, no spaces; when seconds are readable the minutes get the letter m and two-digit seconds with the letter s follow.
11h20
